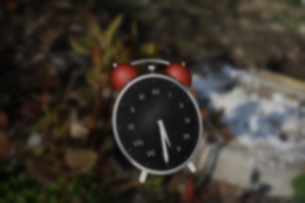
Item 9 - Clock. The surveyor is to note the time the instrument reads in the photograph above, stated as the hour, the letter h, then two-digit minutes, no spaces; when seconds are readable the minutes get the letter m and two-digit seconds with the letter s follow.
5h30
